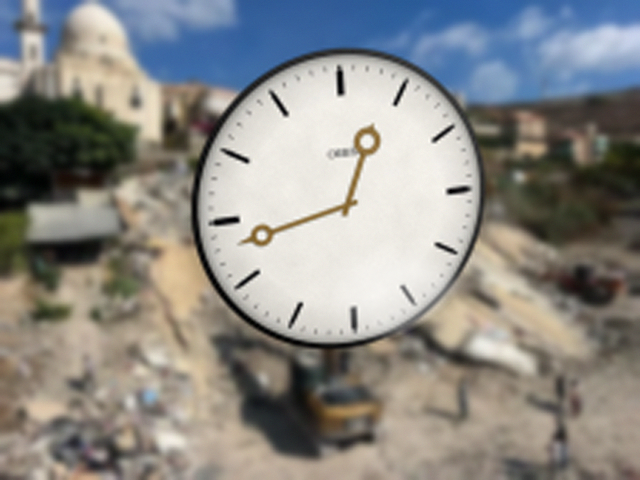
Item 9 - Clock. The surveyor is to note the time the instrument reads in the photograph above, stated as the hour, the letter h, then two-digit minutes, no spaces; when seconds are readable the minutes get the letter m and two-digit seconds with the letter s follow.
12h43
